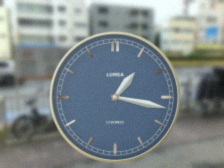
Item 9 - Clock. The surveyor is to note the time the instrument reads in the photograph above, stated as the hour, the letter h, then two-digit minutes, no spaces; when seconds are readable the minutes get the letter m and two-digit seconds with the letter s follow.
1h17
